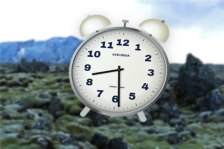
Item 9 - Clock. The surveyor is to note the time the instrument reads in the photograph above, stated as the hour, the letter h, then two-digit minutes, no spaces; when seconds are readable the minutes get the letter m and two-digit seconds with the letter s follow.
8h29
